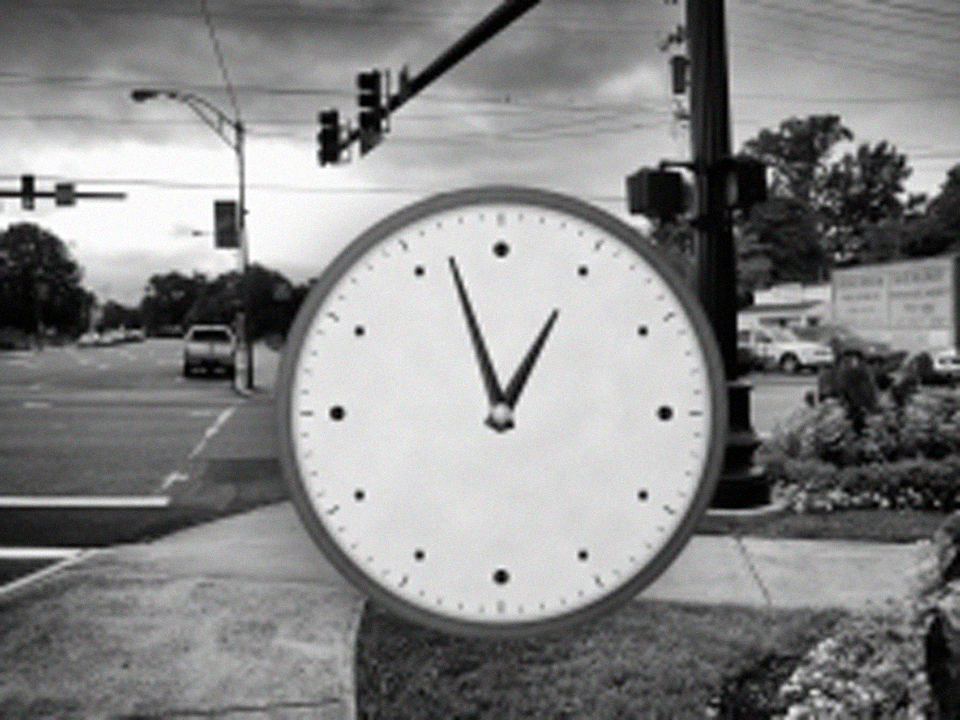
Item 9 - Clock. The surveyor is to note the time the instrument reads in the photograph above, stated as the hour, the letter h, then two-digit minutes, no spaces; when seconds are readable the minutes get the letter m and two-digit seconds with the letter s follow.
12h57
